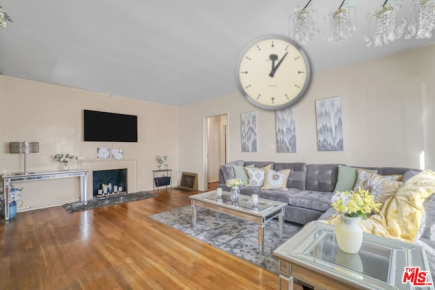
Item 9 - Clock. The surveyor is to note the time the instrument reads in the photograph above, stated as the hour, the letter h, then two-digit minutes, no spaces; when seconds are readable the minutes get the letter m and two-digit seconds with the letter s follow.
12h06
